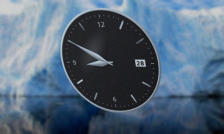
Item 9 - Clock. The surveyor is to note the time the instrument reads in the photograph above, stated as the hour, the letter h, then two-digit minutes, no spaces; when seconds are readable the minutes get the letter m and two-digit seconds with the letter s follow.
8h50
